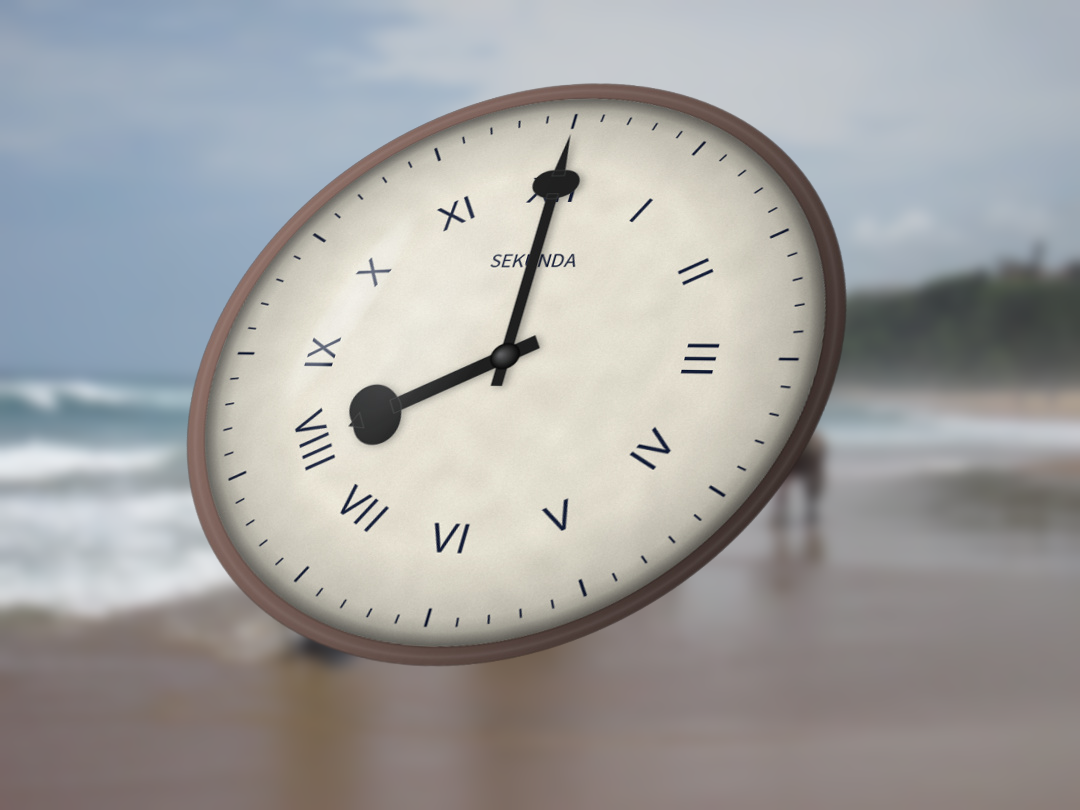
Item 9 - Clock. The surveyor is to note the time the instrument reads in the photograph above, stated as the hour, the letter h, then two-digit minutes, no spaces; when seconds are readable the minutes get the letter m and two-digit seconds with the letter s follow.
8h00
